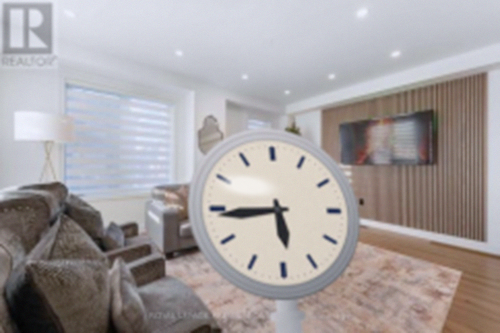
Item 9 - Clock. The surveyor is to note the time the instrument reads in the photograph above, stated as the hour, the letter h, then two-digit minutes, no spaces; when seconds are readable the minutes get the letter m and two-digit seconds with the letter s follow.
5h44
